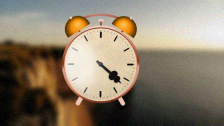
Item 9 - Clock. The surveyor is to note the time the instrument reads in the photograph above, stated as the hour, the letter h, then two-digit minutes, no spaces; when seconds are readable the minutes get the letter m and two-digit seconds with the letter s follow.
4h22
